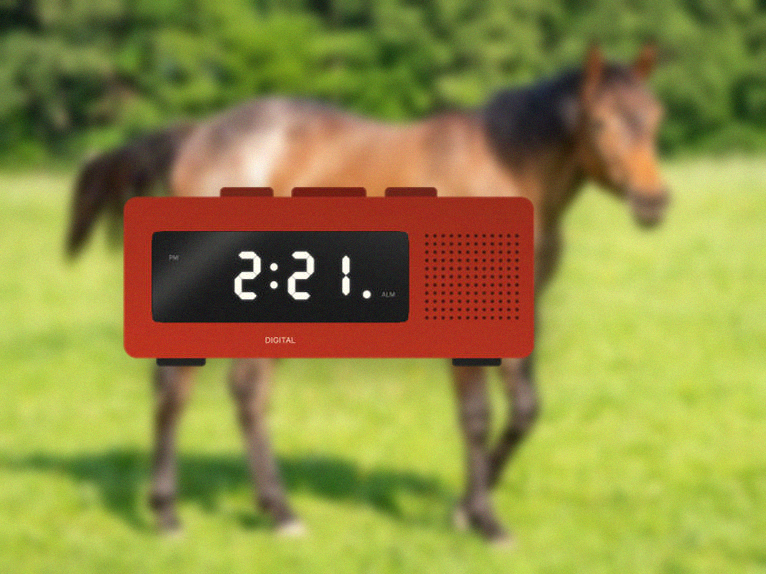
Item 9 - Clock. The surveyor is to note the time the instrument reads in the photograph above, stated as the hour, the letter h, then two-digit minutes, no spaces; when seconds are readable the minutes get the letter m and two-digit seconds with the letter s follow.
2h21
